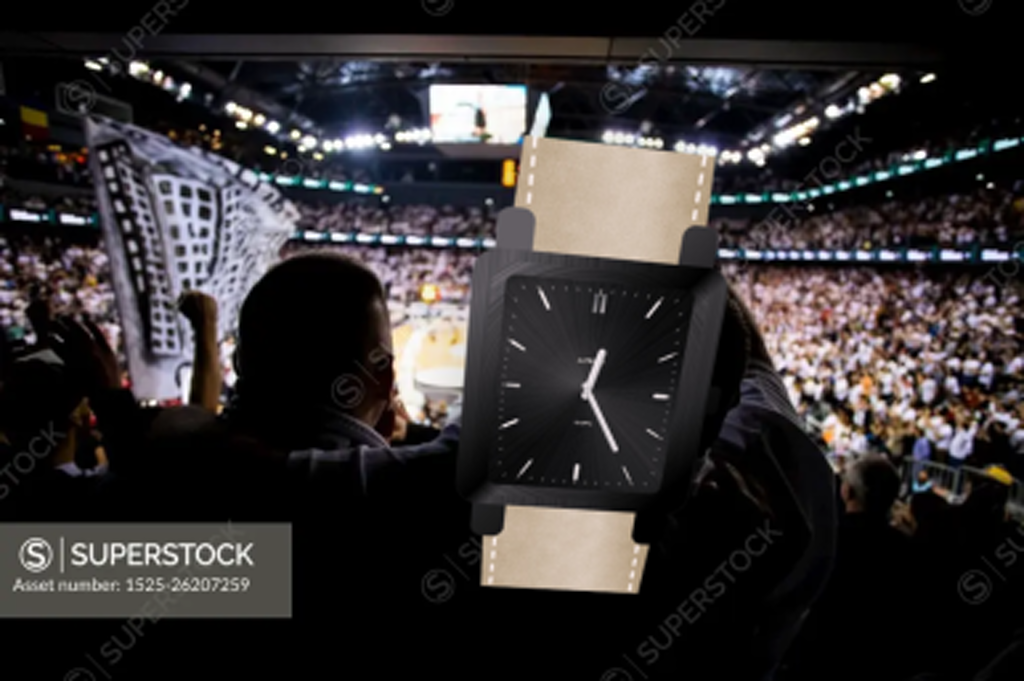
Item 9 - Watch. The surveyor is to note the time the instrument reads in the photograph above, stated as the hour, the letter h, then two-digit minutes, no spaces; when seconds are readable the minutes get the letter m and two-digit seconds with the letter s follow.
12h25
